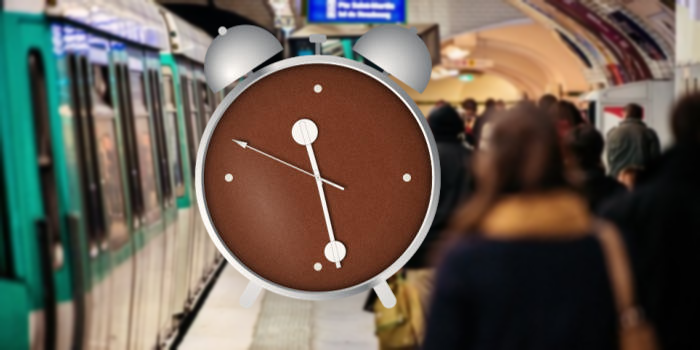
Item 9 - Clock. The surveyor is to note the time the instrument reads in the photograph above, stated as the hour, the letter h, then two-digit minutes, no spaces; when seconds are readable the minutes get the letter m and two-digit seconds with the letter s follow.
11h27m49s
